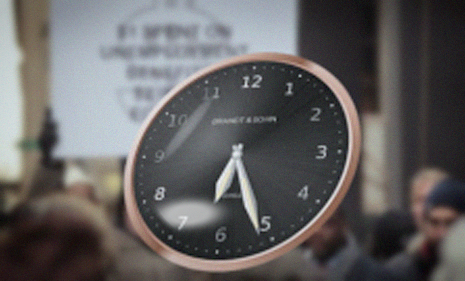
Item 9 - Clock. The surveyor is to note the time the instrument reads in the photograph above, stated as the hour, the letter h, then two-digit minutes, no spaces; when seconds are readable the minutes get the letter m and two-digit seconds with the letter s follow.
6h26
